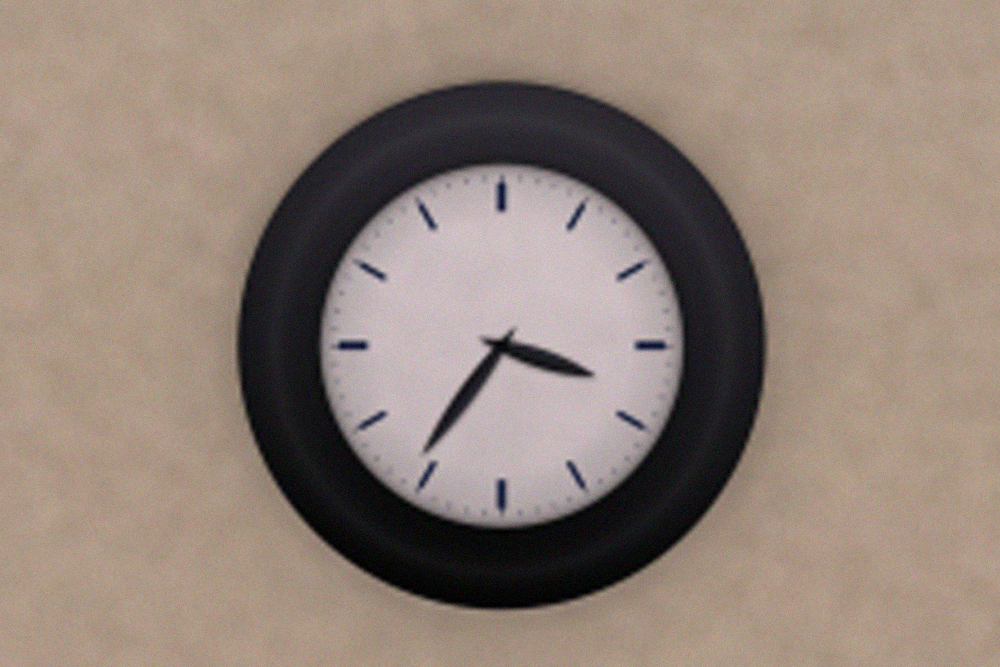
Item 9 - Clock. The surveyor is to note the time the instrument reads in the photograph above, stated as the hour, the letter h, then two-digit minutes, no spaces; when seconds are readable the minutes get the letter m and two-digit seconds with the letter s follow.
3h36
